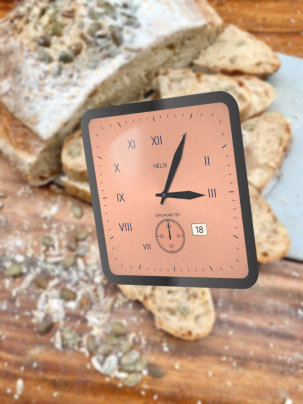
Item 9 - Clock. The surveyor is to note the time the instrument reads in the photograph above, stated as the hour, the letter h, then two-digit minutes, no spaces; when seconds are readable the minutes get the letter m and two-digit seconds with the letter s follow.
3h05
